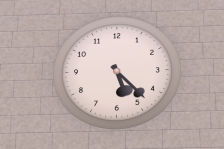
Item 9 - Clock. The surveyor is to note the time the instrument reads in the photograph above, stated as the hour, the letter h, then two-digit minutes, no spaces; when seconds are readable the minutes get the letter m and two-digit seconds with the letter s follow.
5h23
